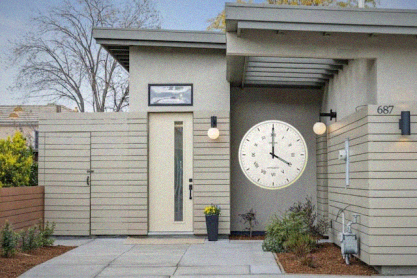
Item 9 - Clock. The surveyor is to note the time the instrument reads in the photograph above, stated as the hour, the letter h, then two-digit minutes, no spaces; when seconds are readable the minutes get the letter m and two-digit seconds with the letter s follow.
4h00
